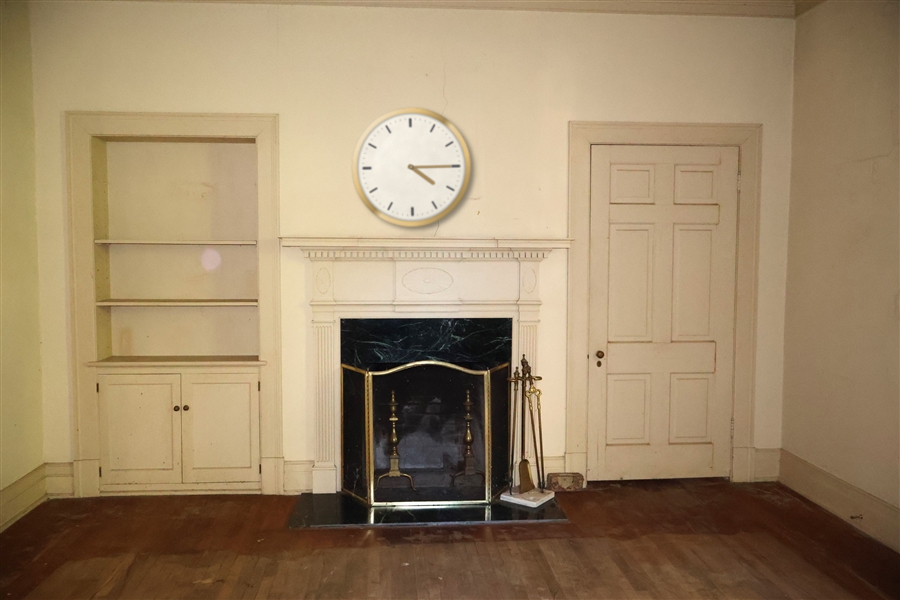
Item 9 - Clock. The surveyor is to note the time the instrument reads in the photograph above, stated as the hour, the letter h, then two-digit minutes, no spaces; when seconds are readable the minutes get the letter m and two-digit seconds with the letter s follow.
4h15
